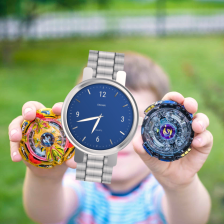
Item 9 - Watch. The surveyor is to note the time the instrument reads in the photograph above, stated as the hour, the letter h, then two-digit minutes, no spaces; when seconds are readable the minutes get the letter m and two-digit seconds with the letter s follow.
6h42
